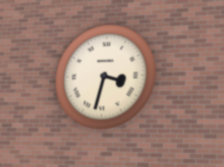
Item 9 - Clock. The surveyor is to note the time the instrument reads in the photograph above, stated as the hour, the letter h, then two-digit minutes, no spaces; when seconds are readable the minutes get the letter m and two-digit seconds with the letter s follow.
3h32
